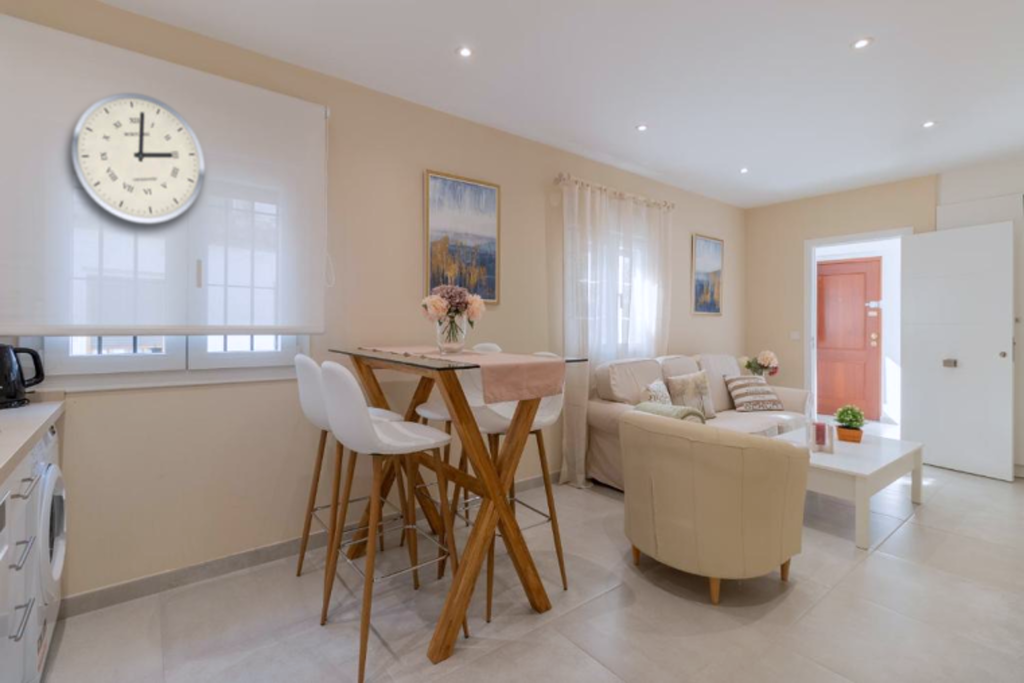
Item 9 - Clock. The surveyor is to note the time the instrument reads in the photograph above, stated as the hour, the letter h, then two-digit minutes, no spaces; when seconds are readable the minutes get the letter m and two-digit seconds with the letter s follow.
3h02
